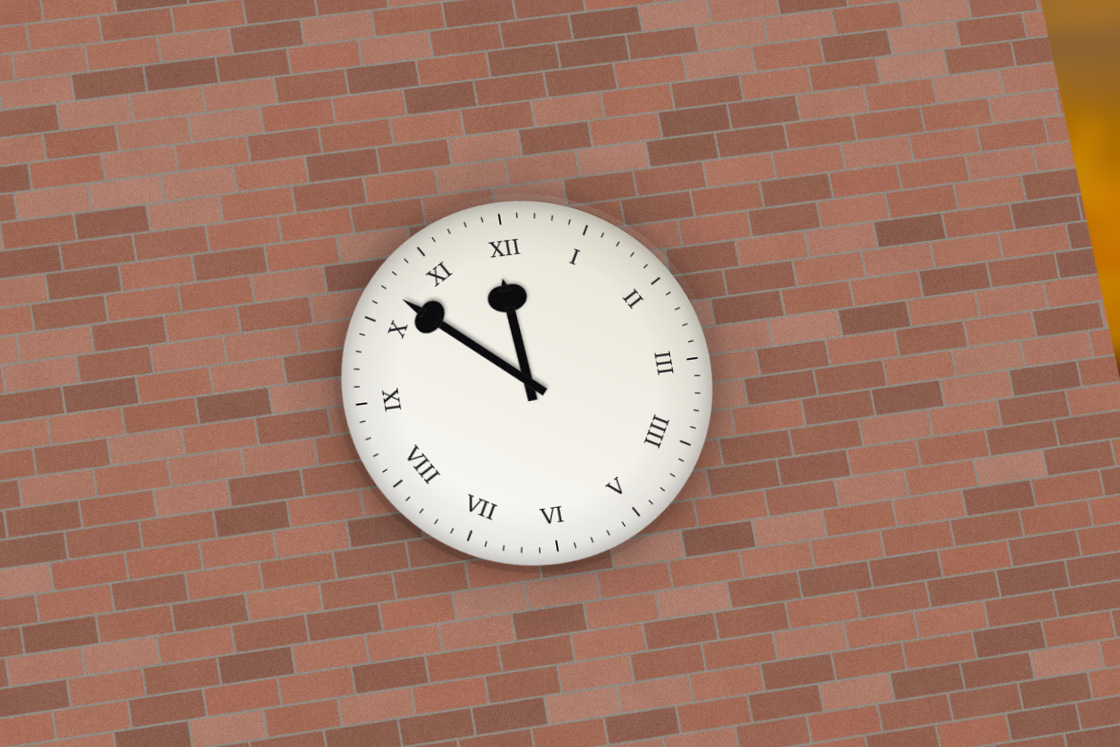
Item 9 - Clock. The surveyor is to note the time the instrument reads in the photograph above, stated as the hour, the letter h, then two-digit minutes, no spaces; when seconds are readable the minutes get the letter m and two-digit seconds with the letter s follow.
11h52
